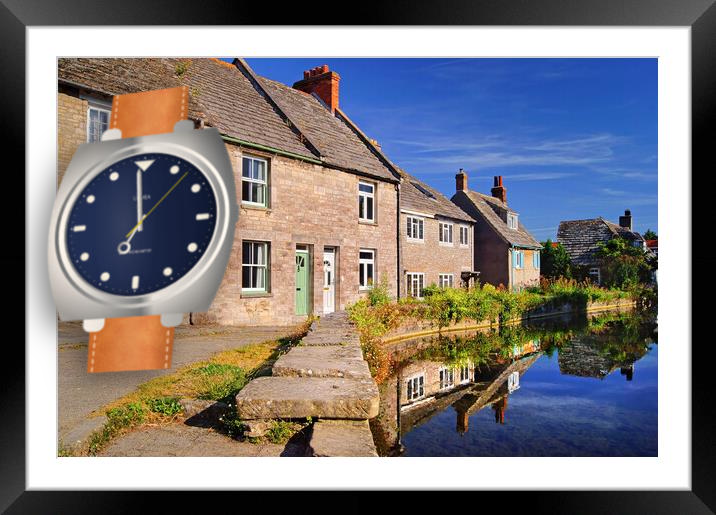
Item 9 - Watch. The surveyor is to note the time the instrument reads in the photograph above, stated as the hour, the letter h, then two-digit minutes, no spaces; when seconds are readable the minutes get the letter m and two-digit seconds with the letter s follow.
6h59m07s
